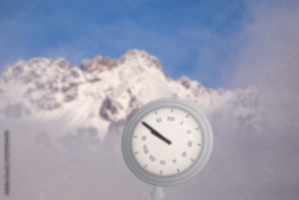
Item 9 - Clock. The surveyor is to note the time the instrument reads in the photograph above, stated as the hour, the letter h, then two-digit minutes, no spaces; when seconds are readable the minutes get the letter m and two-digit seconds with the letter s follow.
9h50
